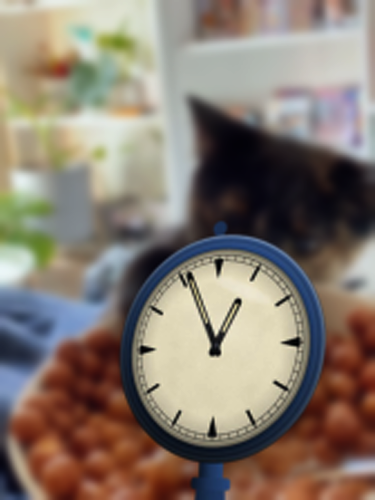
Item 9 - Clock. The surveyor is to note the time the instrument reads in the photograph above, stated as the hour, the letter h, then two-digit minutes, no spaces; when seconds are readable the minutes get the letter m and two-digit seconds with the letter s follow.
12h56
